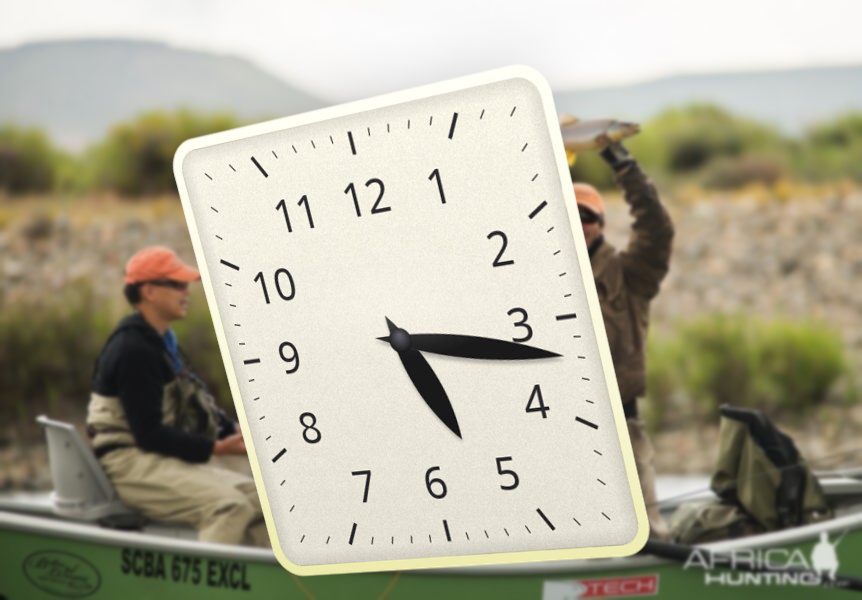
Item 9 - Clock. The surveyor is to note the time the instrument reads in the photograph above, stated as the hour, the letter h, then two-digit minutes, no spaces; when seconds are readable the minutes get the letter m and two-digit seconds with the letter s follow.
5h17
